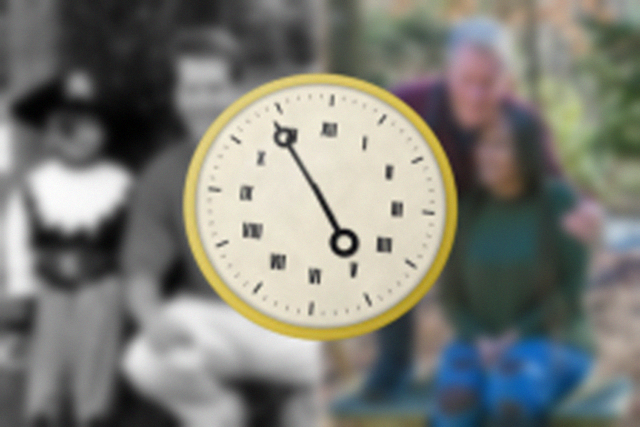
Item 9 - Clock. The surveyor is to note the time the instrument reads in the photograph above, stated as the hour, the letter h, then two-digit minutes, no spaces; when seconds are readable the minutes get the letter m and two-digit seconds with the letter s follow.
4h54
